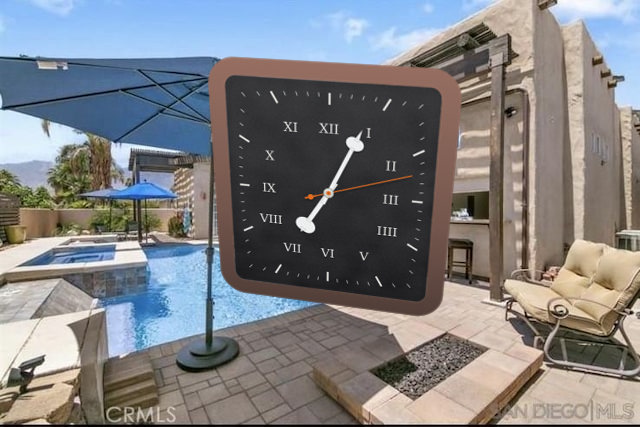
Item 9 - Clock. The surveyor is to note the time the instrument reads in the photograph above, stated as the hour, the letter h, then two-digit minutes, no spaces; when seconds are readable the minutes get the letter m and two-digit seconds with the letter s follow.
7h04m12s
